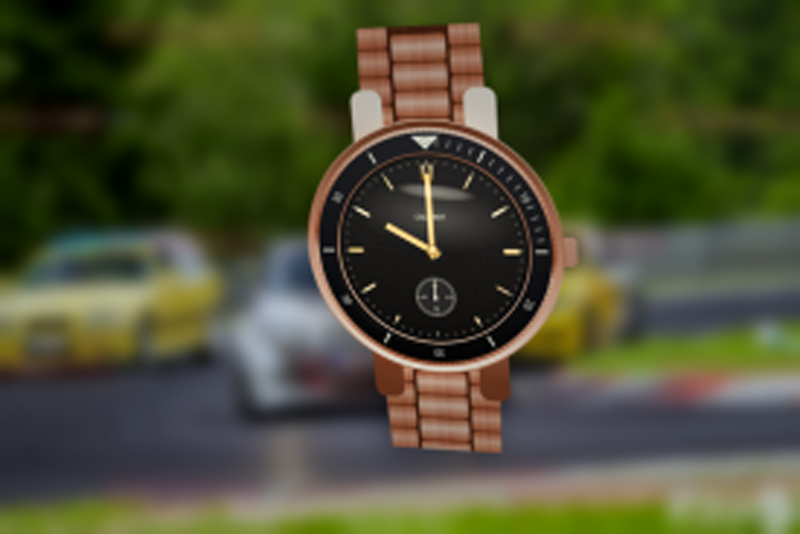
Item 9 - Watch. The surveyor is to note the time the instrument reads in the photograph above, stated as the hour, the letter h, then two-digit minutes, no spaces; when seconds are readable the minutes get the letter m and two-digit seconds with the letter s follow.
10h00
